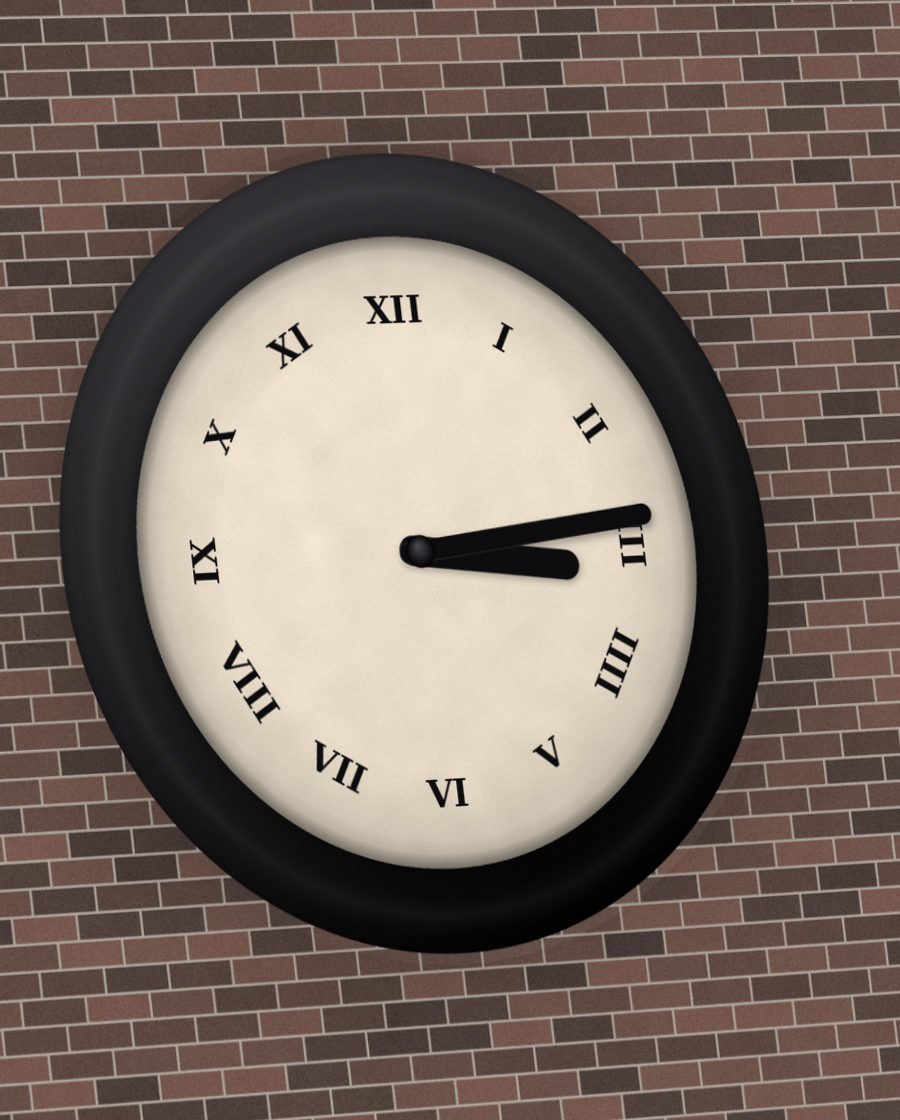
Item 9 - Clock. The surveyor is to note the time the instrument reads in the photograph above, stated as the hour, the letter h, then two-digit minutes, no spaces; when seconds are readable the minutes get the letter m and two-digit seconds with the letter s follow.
3h14
